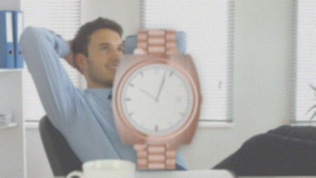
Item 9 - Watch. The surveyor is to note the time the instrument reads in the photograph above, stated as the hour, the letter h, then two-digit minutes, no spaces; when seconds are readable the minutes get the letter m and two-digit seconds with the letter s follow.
10h03
